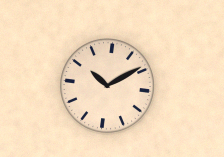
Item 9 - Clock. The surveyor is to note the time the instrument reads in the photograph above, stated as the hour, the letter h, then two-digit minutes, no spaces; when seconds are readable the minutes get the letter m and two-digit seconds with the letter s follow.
10h09
